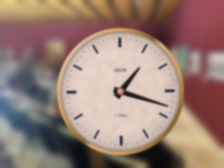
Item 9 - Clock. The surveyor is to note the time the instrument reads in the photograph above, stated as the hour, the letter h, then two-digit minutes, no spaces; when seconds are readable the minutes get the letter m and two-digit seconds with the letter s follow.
1h18
